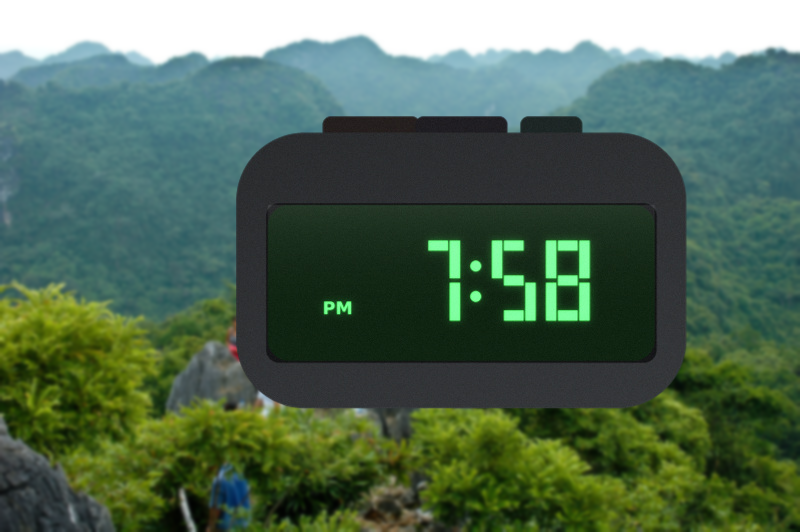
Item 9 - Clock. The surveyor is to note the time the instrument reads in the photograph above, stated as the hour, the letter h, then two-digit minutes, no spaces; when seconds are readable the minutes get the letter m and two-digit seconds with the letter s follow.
7h58
